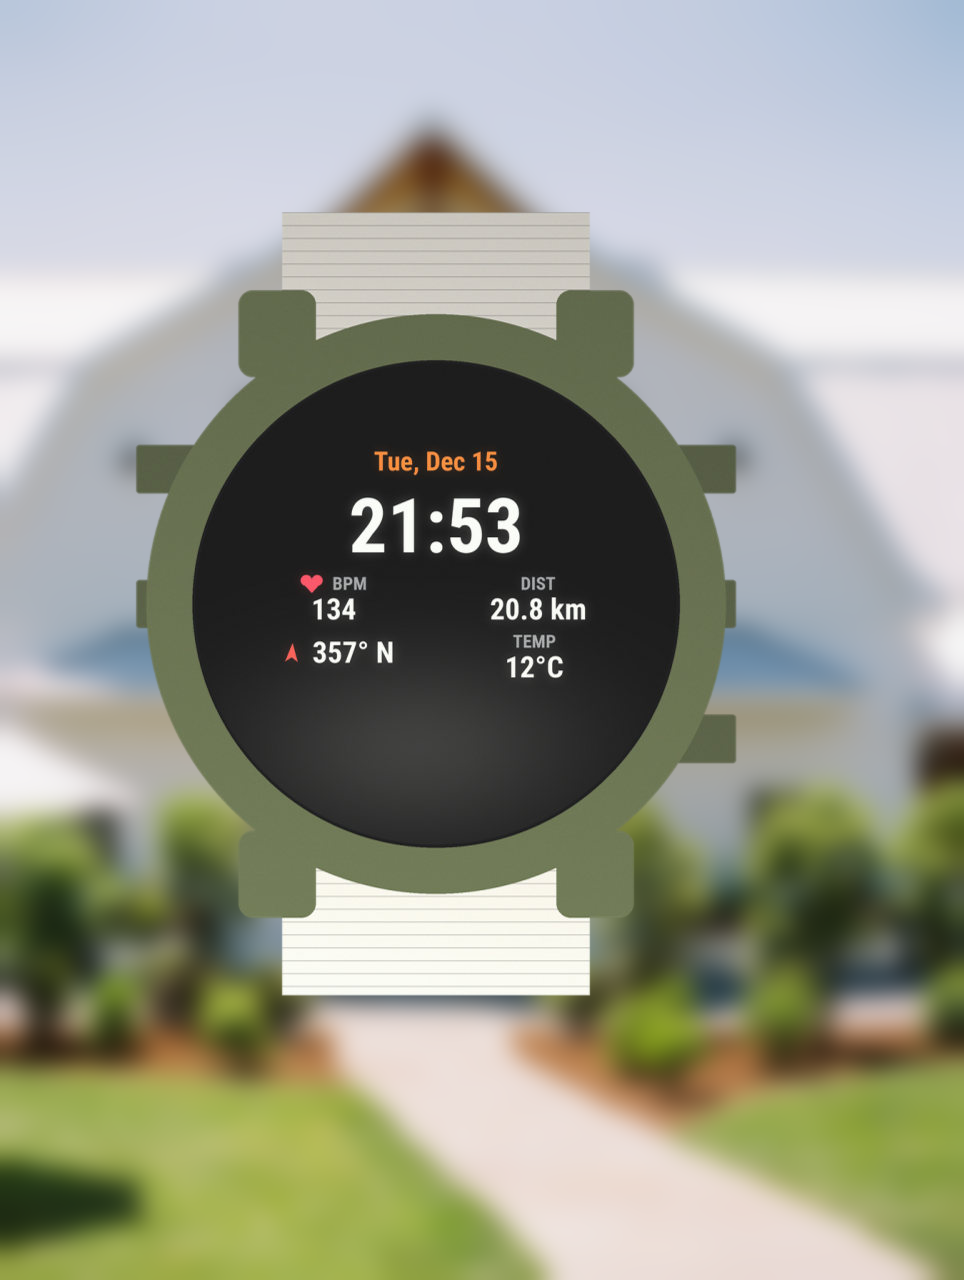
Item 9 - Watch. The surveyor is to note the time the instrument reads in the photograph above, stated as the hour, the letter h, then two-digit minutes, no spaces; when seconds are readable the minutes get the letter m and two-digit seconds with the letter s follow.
21h53
